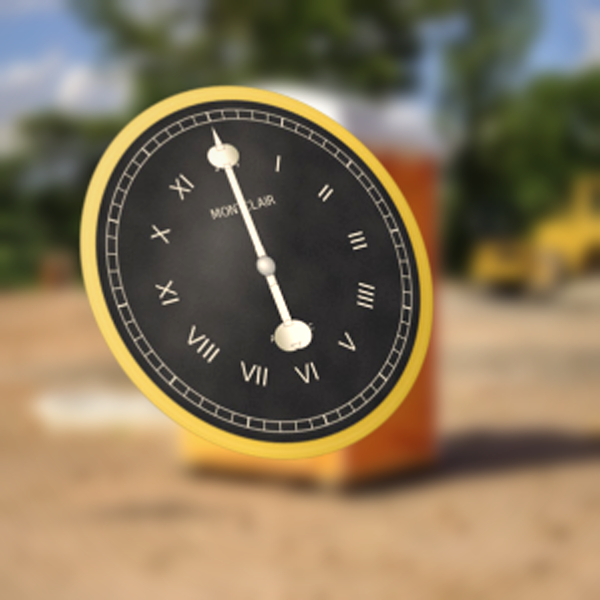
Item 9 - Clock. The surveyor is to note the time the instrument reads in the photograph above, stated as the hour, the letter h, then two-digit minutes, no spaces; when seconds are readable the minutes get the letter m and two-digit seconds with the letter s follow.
6h00
